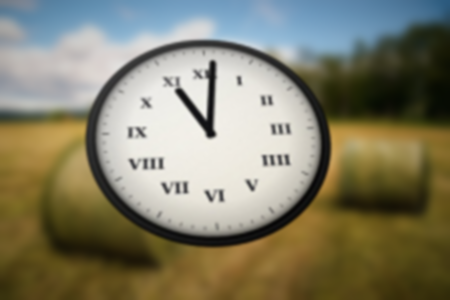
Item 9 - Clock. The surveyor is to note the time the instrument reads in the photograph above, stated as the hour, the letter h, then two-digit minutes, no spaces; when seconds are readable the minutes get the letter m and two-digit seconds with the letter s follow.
11h01
